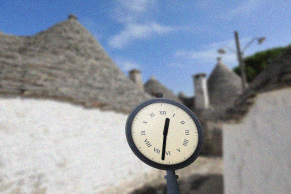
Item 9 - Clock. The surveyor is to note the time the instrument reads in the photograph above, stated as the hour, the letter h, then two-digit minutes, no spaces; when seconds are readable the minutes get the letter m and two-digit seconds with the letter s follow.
12h32
